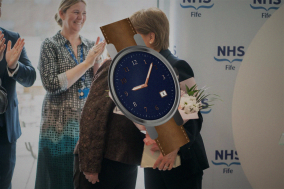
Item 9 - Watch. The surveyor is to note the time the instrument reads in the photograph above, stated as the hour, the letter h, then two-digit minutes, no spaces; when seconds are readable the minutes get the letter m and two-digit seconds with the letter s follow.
9h08
